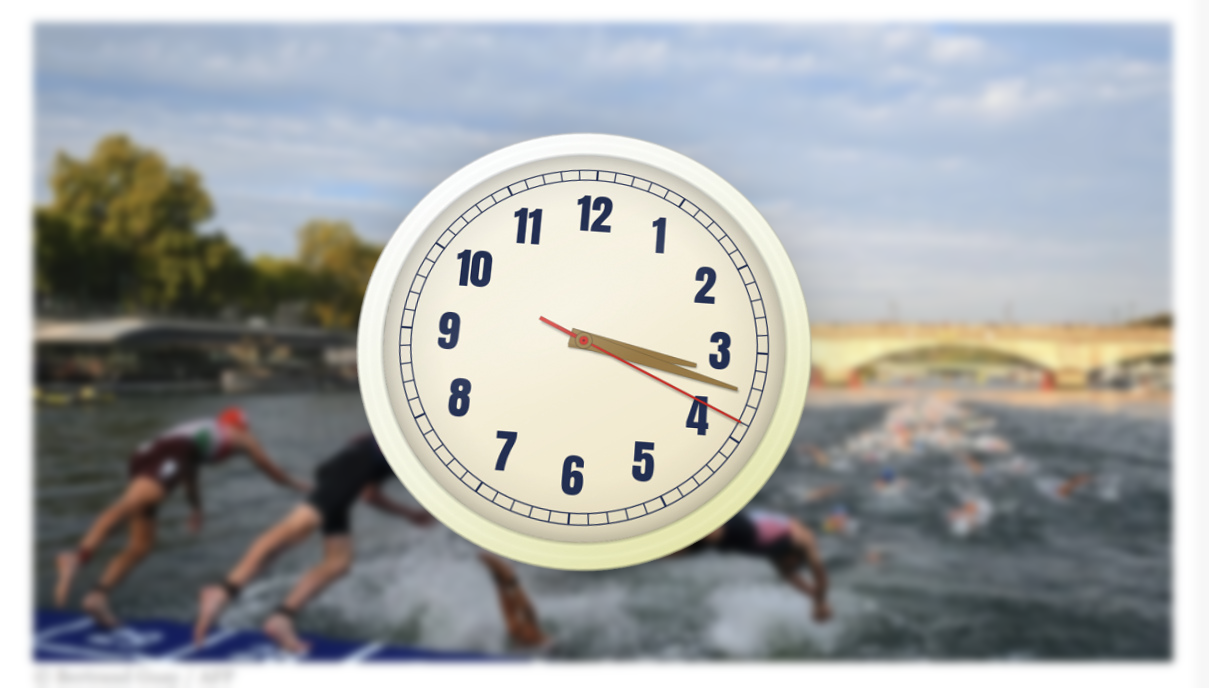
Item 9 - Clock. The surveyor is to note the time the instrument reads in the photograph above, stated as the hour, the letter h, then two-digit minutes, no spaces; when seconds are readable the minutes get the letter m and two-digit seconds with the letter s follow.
3h17m19s
